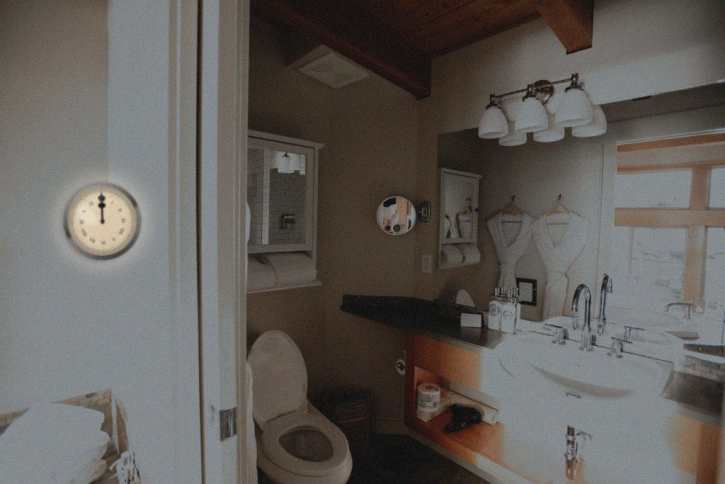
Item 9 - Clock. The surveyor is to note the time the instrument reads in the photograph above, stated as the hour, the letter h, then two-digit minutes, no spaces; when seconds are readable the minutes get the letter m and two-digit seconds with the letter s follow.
12h00
